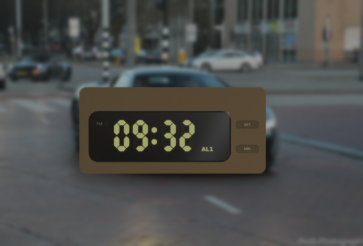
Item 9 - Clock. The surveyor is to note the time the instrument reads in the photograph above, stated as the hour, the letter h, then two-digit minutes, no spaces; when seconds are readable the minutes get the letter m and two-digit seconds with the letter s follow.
9h32
